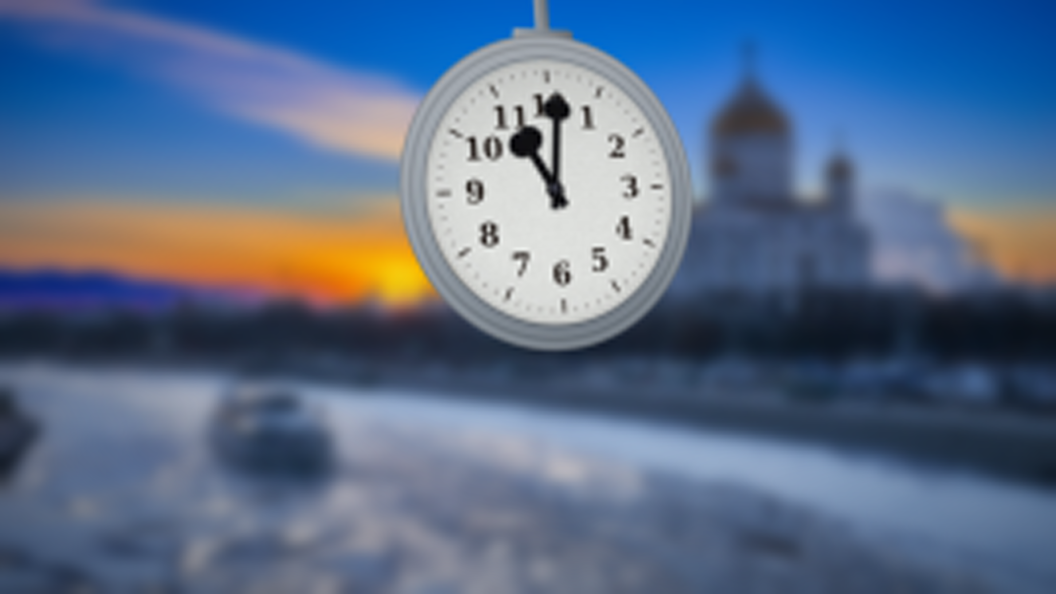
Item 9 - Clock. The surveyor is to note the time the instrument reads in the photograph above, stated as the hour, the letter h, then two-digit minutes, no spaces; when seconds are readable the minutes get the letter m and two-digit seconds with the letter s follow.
11h01
